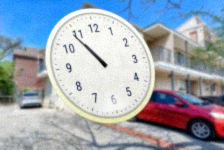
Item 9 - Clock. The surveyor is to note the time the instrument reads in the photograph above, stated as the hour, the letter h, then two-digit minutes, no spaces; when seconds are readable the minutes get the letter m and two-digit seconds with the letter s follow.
10h54
